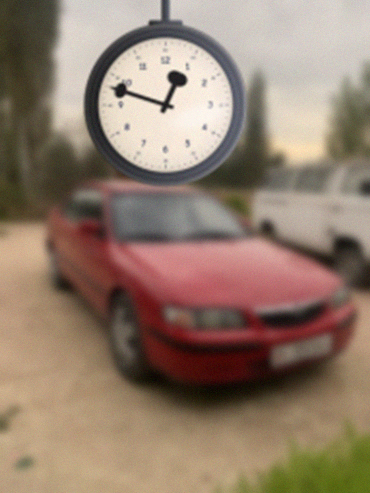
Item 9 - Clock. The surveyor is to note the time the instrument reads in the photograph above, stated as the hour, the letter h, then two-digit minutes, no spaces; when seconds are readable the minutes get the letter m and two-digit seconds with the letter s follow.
12h48
